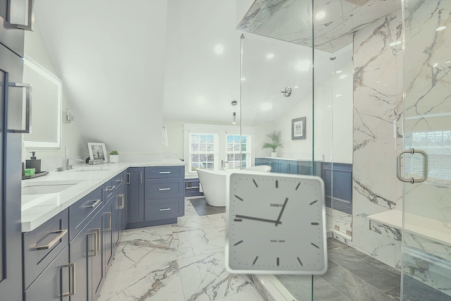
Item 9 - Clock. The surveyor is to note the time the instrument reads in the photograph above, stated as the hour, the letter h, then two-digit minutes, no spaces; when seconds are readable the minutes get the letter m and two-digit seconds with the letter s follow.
12h46
